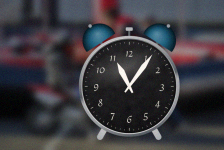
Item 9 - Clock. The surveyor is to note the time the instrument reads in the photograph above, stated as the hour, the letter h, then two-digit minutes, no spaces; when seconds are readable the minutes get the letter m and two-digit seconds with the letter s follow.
11h06
